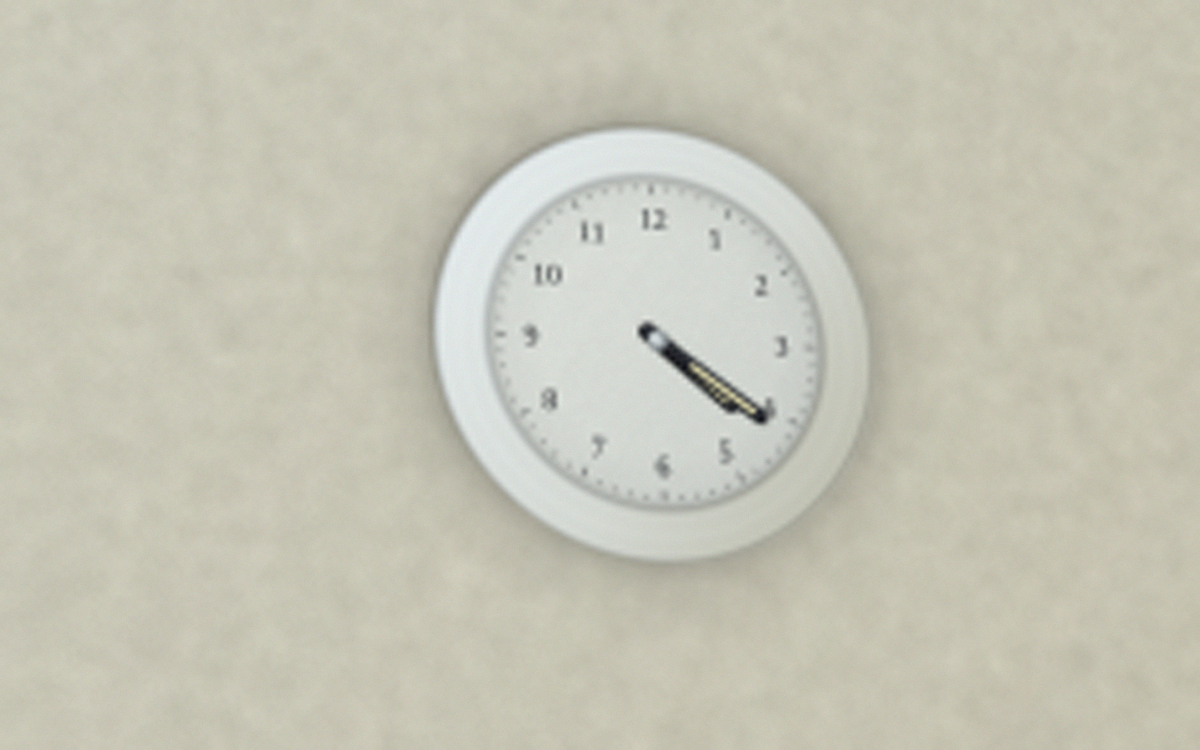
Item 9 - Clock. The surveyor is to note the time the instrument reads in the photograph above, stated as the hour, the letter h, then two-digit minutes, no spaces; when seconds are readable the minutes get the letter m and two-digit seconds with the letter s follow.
4h21
